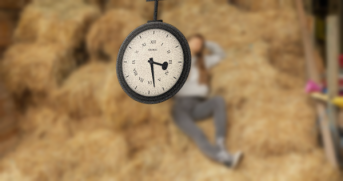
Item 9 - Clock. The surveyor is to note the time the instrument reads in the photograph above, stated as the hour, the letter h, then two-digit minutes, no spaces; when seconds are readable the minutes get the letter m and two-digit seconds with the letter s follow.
3h28
